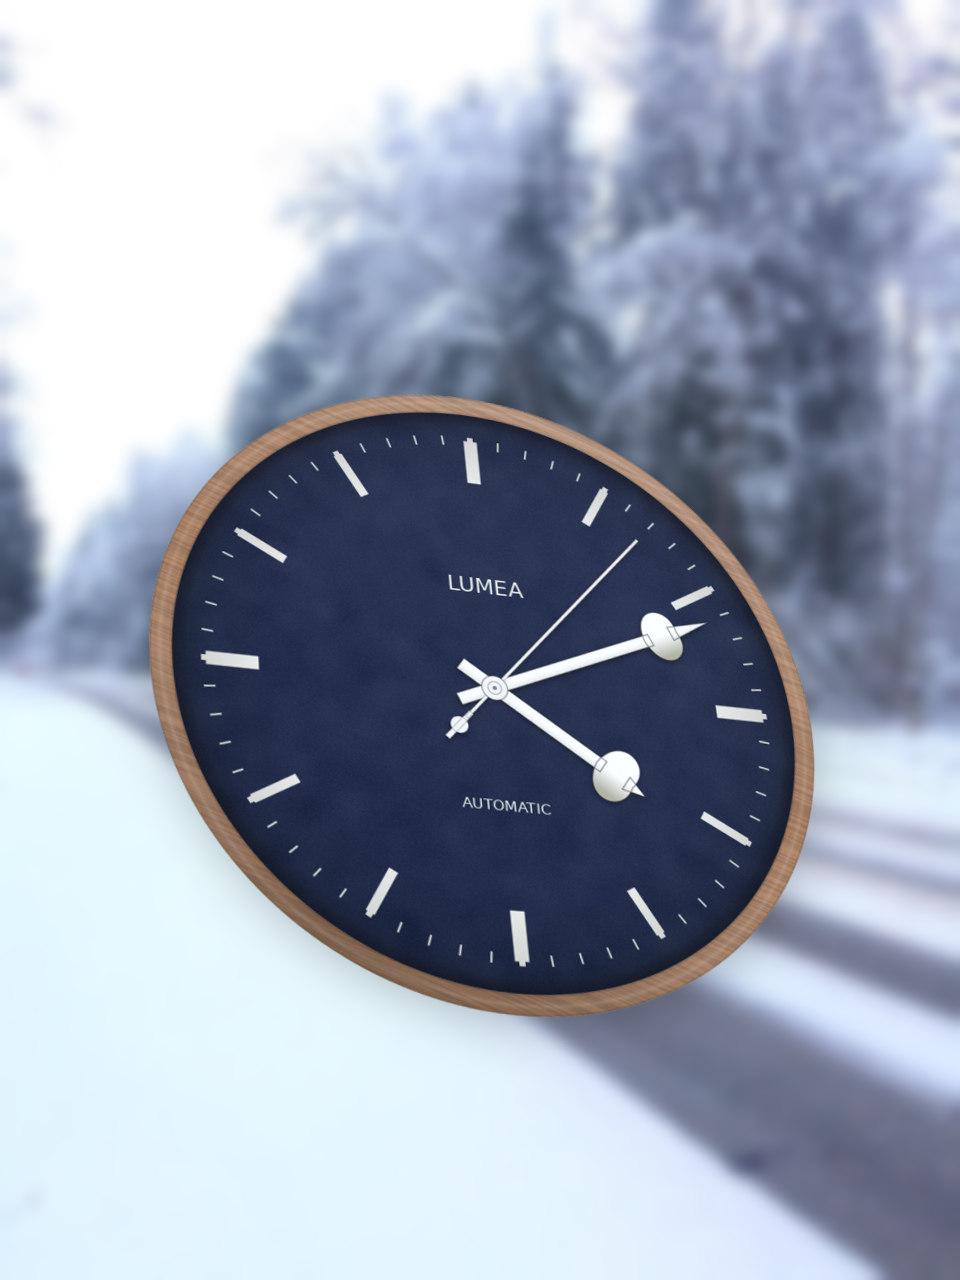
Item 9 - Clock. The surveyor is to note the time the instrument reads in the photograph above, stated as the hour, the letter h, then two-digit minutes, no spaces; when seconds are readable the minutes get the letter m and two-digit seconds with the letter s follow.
4h11m07s
